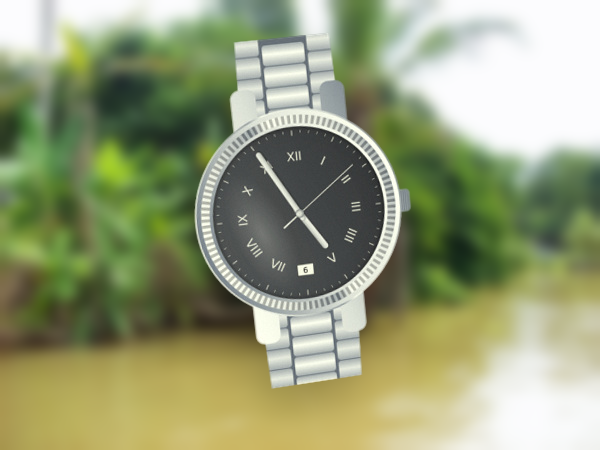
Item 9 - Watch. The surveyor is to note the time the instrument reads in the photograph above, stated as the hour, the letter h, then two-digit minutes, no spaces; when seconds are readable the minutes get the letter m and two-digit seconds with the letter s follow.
4h55m09s
